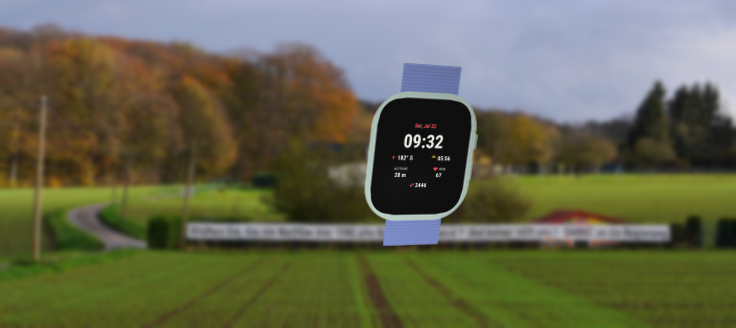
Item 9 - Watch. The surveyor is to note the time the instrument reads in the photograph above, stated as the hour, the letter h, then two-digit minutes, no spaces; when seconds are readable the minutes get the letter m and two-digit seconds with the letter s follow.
9h32
